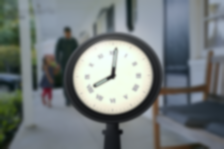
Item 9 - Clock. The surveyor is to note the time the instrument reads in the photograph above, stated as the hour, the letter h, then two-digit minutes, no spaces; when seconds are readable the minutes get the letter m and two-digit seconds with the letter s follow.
8h01
